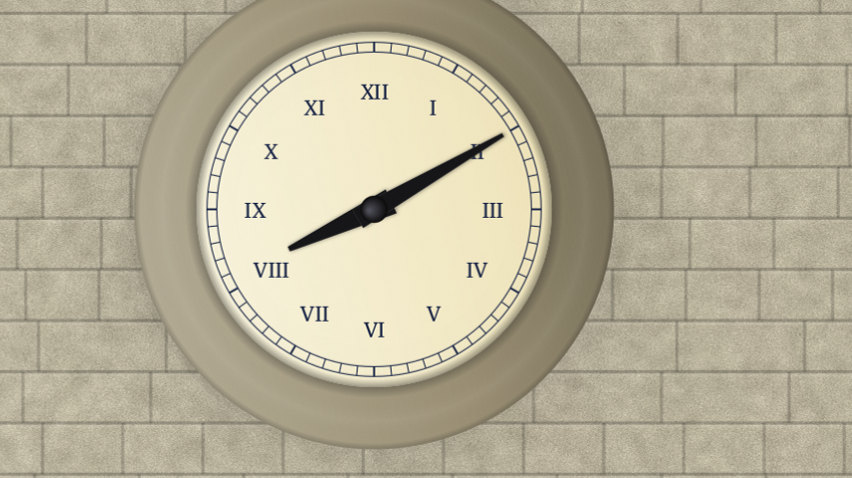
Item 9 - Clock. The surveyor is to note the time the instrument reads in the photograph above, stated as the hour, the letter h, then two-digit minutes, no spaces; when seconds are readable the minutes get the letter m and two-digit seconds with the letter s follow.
8h10
